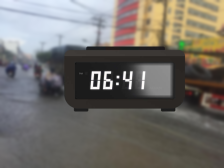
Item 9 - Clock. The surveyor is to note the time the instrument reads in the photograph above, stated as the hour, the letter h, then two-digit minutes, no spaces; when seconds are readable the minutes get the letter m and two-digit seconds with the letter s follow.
6h41
